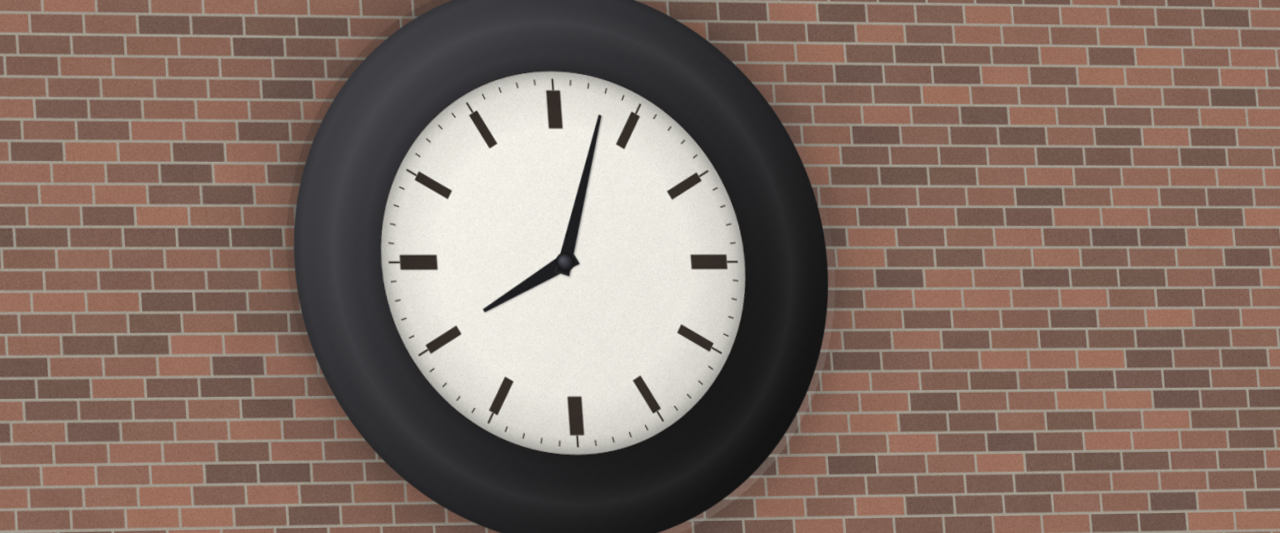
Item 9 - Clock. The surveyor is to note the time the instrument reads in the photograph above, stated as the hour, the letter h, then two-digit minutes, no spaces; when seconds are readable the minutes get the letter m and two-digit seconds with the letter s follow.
8h03
